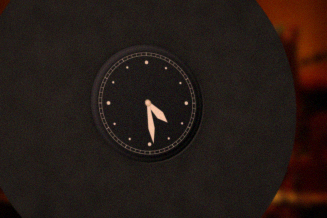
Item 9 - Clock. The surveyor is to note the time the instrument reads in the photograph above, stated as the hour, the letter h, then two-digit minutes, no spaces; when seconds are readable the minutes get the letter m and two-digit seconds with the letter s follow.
4h29
